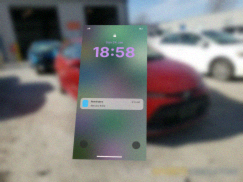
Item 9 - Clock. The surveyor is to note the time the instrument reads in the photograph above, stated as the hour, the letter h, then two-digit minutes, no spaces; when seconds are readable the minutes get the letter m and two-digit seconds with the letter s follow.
18h58
